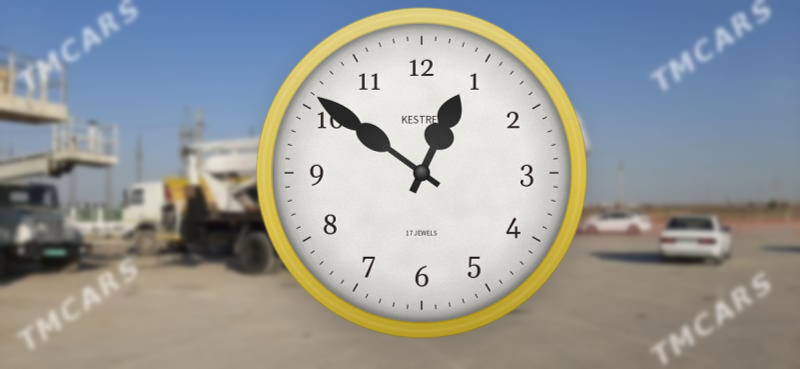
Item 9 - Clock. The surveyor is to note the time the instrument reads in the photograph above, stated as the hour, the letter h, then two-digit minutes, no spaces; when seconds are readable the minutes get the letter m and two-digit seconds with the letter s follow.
12h51
